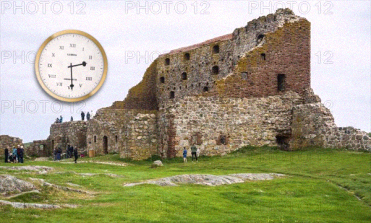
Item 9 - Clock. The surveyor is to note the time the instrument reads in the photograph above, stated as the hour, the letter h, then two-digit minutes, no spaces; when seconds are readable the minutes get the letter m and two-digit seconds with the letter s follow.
2h29
